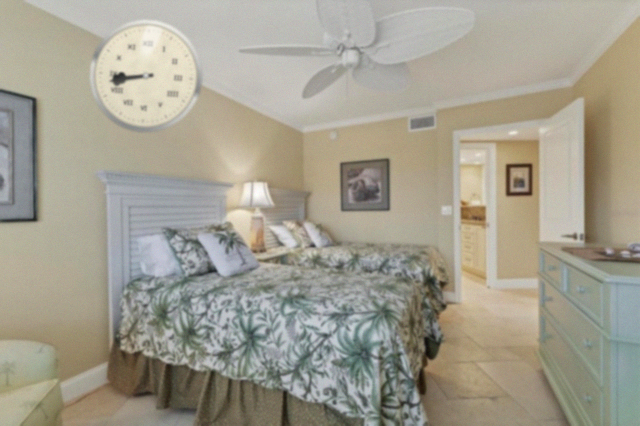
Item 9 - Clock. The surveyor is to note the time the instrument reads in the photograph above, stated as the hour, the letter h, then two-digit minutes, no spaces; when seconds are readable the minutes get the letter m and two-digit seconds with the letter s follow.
8h43
